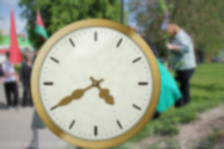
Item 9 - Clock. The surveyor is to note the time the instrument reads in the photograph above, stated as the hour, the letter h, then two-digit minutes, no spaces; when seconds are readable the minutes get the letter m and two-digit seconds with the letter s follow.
4h40
